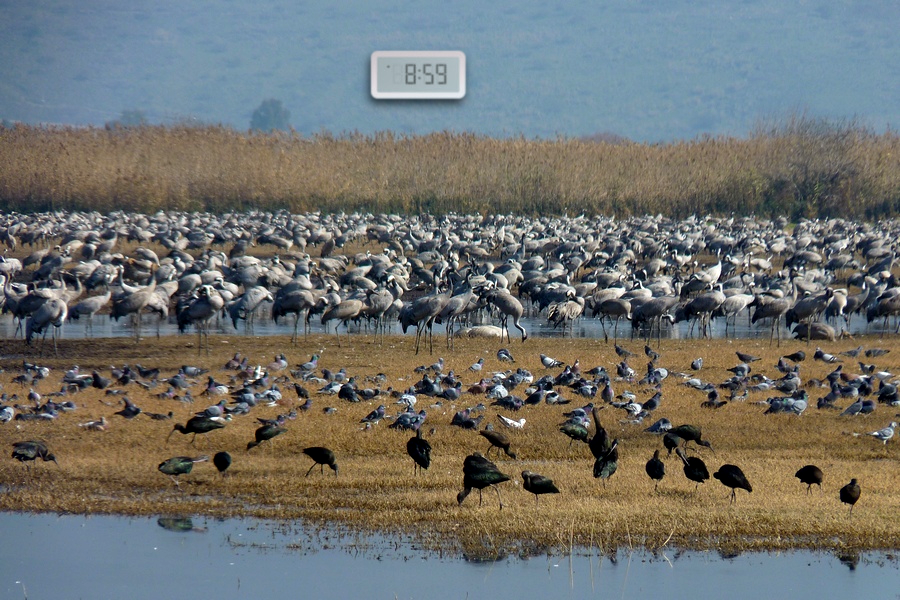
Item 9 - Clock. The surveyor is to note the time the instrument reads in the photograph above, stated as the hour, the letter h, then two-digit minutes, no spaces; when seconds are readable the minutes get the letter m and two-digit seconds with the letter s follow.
8h59
